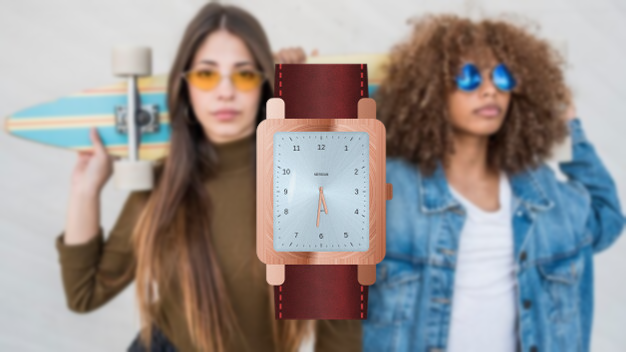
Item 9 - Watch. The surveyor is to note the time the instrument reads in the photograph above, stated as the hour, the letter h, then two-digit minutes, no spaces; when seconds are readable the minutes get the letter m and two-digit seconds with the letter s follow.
5h31
